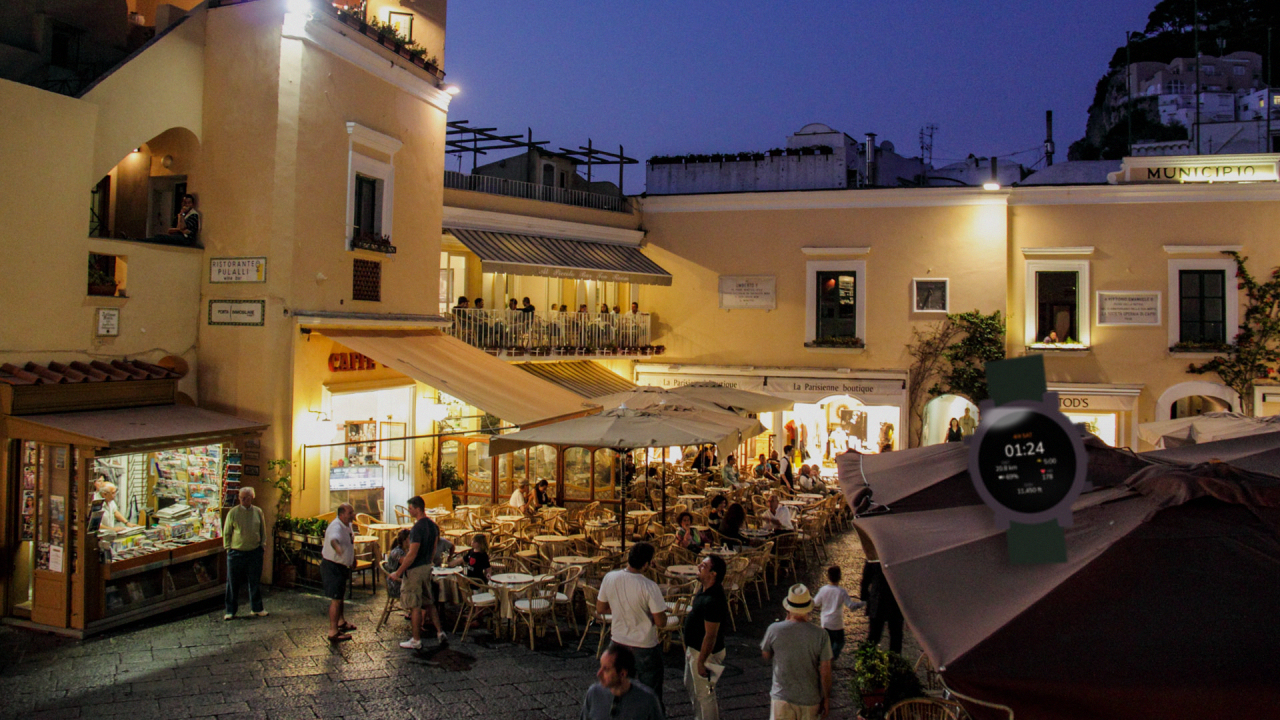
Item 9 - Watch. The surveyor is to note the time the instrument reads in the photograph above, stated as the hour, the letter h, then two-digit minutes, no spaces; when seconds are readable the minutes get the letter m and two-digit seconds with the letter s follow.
1h24
